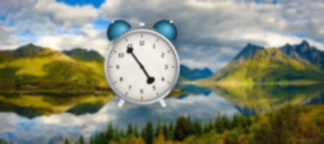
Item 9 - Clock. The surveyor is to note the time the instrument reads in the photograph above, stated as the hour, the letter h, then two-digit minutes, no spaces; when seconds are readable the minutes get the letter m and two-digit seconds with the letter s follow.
4h54
